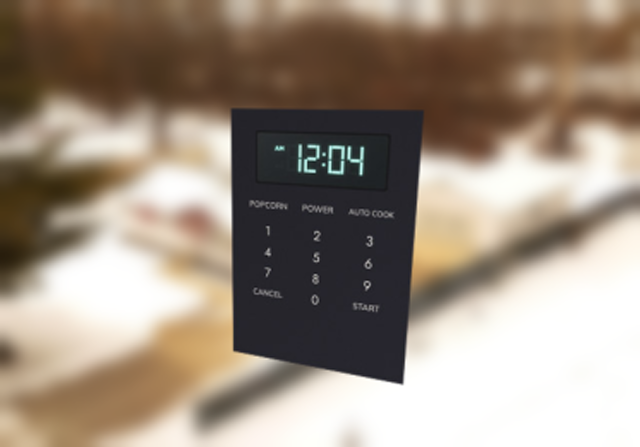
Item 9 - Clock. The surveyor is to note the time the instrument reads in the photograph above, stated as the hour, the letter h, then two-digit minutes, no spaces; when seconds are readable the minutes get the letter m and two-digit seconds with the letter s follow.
12h04
